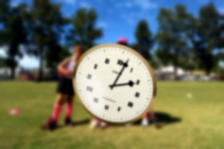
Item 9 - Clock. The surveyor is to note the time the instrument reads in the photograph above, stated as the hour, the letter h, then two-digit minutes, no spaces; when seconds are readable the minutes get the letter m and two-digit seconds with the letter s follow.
2h02
